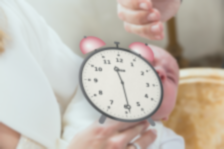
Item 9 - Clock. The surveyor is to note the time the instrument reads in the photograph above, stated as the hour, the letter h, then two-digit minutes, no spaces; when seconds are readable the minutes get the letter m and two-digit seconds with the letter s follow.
11h29
